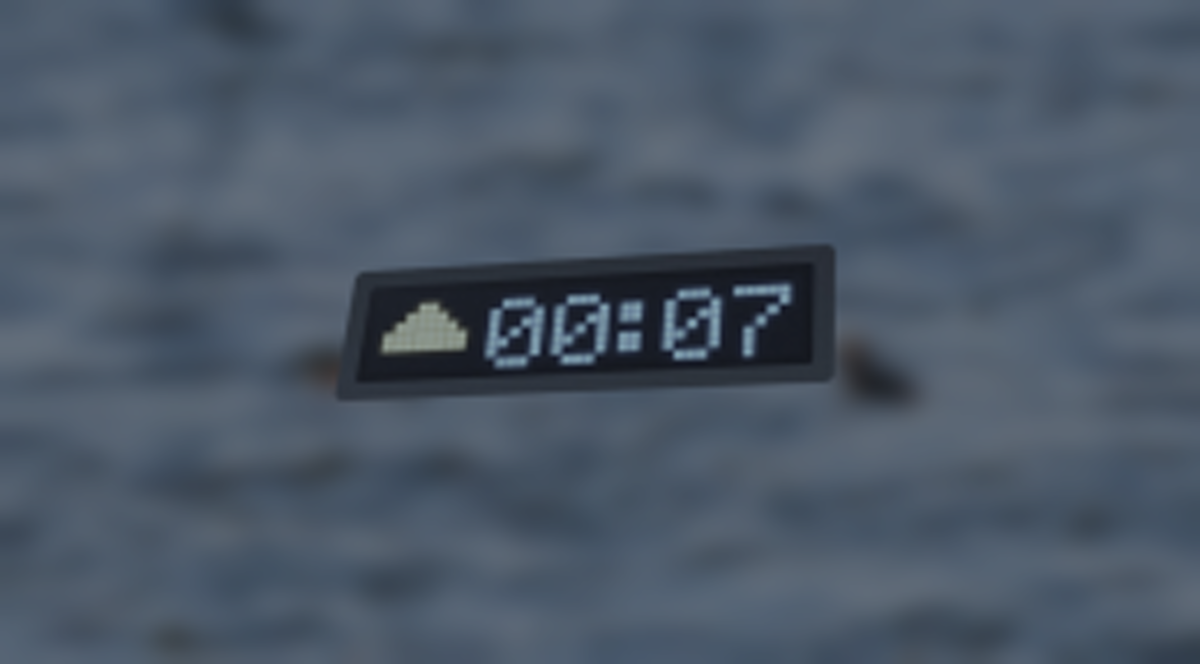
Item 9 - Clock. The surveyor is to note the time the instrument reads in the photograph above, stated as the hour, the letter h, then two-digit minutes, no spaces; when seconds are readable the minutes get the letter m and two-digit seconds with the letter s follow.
0h07
